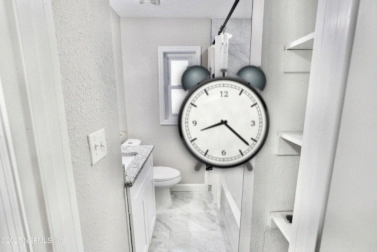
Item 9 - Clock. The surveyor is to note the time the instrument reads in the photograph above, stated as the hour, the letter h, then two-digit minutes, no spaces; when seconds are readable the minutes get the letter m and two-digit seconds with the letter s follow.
8h22
